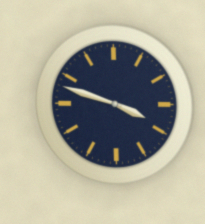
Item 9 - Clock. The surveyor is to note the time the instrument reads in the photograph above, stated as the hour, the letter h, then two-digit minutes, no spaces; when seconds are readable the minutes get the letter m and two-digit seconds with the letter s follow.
3h48
